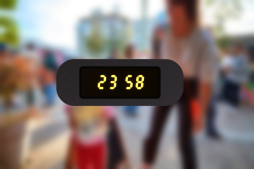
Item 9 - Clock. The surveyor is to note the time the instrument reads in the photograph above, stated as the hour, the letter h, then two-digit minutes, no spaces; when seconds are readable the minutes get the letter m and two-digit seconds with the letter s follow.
23h58
